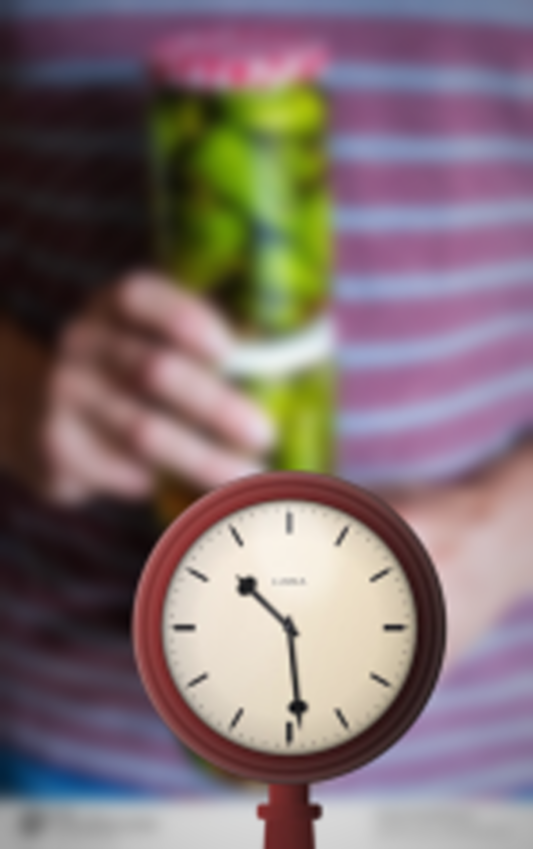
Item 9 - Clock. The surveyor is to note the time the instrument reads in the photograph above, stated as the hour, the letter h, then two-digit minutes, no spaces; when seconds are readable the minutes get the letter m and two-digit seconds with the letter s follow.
10h29
